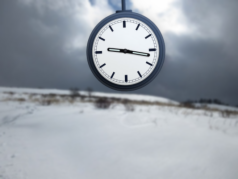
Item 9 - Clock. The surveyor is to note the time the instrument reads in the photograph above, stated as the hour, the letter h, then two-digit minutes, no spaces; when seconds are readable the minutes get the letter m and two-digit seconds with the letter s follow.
9h17
